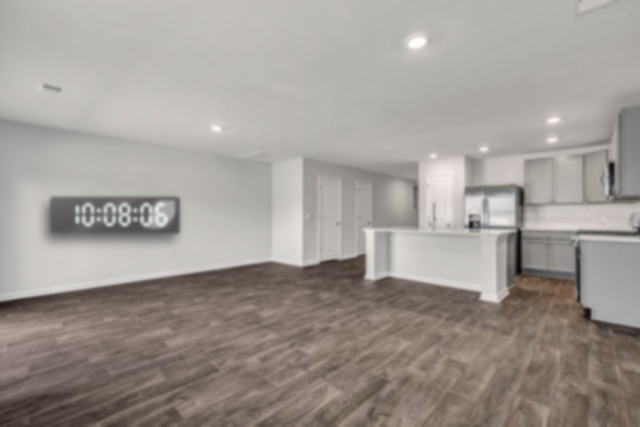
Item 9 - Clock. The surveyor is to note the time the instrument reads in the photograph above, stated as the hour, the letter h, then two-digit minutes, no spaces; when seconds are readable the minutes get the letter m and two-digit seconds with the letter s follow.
10h08m06s
